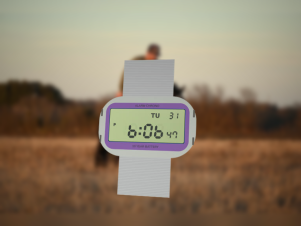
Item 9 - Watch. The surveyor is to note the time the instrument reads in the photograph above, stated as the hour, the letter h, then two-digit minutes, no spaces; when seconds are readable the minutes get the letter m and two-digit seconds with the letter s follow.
6h06m47s
